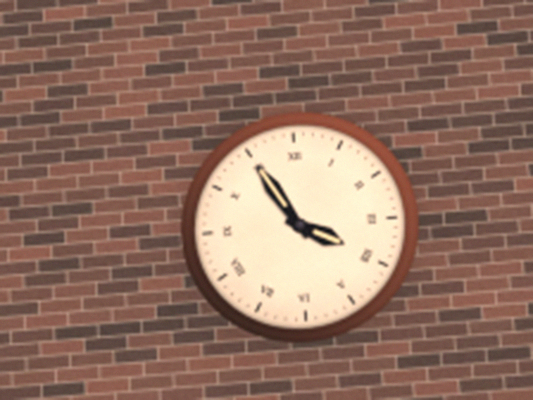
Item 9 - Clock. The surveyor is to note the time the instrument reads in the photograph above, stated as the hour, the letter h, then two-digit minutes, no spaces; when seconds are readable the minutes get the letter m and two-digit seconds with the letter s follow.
3h55
